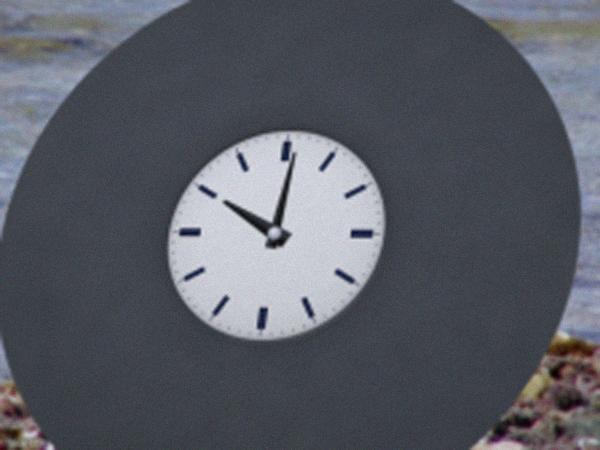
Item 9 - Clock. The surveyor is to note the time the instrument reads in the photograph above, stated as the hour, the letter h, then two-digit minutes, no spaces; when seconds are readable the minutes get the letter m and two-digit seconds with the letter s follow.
10h01
